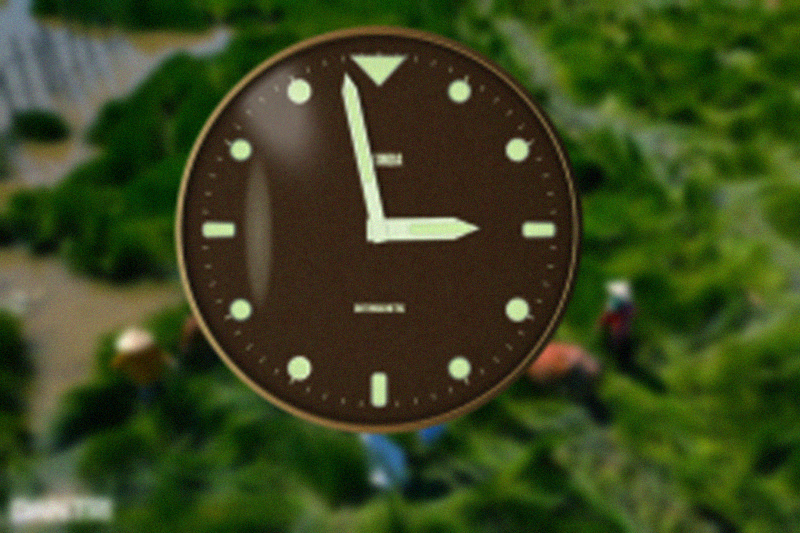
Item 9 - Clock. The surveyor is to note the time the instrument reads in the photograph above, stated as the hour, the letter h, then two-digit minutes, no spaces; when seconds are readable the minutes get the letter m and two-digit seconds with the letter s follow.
2h58
